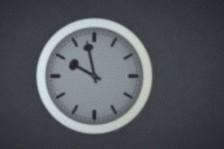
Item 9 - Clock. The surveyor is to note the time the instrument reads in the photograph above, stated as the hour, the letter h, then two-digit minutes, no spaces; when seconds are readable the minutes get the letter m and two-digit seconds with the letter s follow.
9h58
